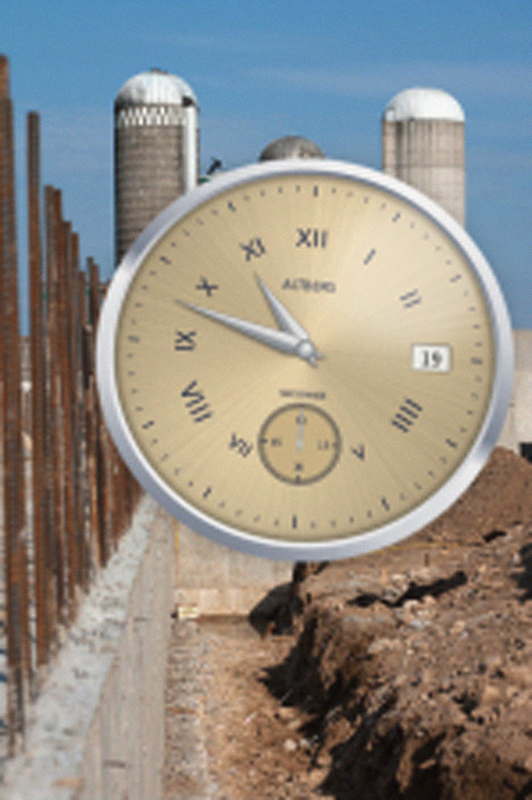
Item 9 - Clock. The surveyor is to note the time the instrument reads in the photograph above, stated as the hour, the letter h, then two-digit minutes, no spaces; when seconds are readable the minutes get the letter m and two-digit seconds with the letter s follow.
10h48
